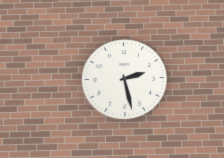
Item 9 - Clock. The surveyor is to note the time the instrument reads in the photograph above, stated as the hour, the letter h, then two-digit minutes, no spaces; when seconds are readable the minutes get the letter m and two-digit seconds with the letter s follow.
2h28
